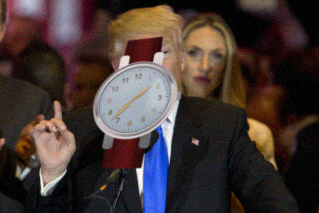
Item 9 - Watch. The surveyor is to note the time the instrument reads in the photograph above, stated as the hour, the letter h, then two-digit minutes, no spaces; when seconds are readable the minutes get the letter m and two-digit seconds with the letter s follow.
1h37
